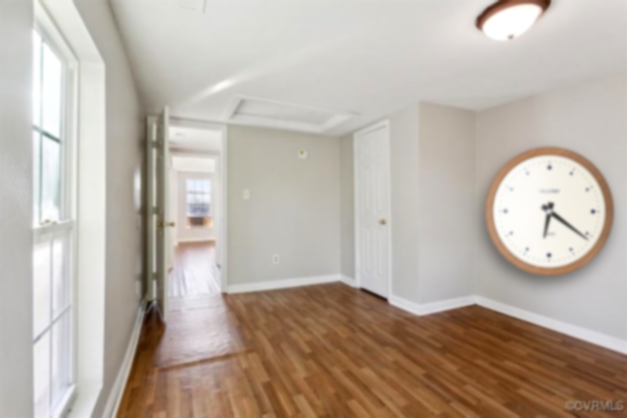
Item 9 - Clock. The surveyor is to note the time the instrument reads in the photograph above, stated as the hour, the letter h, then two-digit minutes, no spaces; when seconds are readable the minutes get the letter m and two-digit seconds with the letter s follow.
6h21
